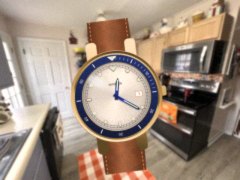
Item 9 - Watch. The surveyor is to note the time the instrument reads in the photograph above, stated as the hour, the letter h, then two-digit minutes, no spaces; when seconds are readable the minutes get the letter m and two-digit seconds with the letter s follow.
12h21
